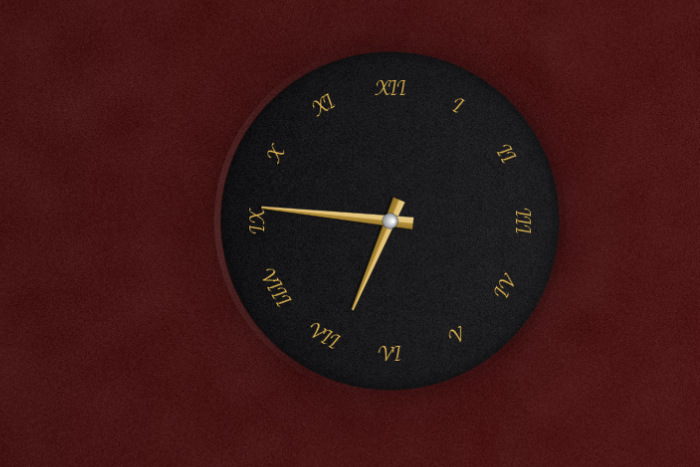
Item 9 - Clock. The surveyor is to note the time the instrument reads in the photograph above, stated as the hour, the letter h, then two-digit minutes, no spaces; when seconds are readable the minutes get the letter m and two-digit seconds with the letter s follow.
6h46
